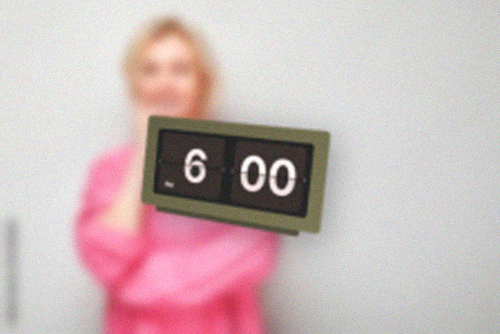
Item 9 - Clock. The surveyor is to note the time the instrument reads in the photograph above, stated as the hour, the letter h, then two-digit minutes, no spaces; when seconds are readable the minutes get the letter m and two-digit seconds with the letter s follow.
6h00
